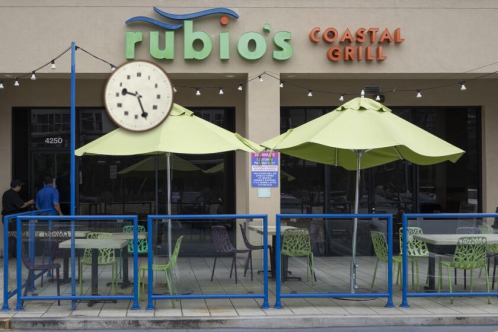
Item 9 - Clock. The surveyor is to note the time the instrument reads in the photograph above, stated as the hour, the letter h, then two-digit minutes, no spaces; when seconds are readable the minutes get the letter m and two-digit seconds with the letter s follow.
9h26
